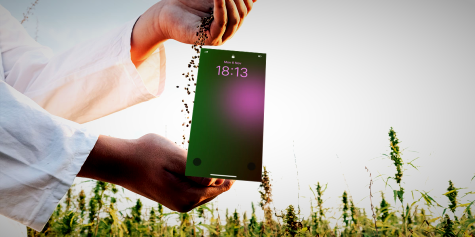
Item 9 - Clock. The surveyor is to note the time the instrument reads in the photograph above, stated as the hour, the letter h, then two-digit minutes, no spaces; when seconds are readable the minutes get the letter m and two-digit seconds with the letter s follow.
18h13
